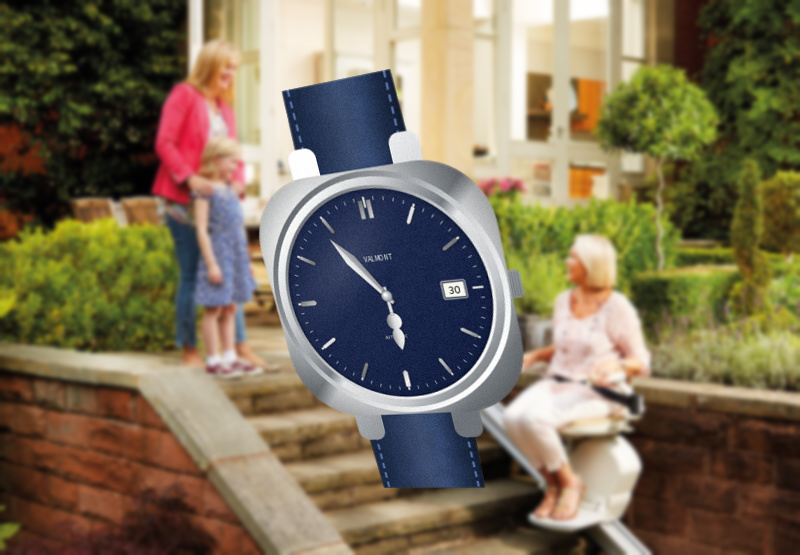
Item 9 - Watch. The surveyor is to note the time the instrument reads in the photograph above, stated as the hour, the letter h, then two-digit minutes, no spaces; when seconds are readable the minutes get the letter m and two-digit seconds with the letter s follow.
5h54
